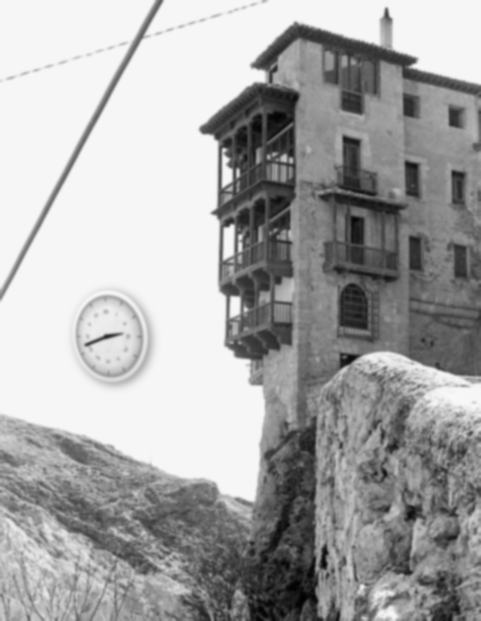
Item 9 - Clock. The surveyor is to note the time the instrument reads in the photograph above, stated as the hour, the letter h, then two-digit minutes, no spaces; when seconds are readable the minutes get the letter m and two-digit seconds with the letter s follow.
2h42
